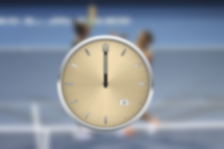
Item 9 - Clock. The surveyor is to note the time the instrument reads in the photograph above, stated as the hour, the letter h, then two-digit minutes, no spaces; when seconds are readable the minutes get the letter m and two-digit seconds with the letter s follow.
12h00
